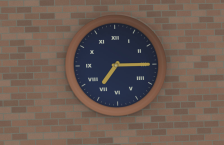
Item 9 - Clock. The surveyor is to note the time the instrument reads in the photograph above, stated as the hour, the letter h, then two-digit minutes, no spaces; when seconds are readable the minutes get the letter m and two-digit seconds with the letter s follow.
7h15
